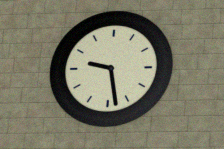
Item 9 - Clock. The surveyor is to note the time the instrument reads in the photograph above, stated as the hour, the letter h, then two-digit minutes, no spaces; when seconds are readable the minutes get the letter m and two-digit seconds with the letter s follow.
9h28
